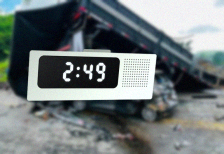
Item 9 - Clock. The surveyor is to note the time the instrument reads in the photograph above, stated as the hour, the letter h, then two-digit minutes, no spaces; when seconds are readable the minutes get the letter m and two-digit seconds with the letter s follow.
2h49
